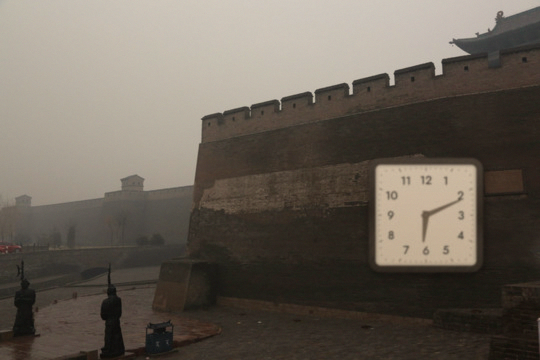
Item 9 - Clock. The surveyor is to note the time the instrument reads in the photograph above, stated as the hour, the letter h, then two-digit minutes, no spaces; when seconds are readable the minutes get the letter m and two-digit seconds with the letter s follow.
6h11
